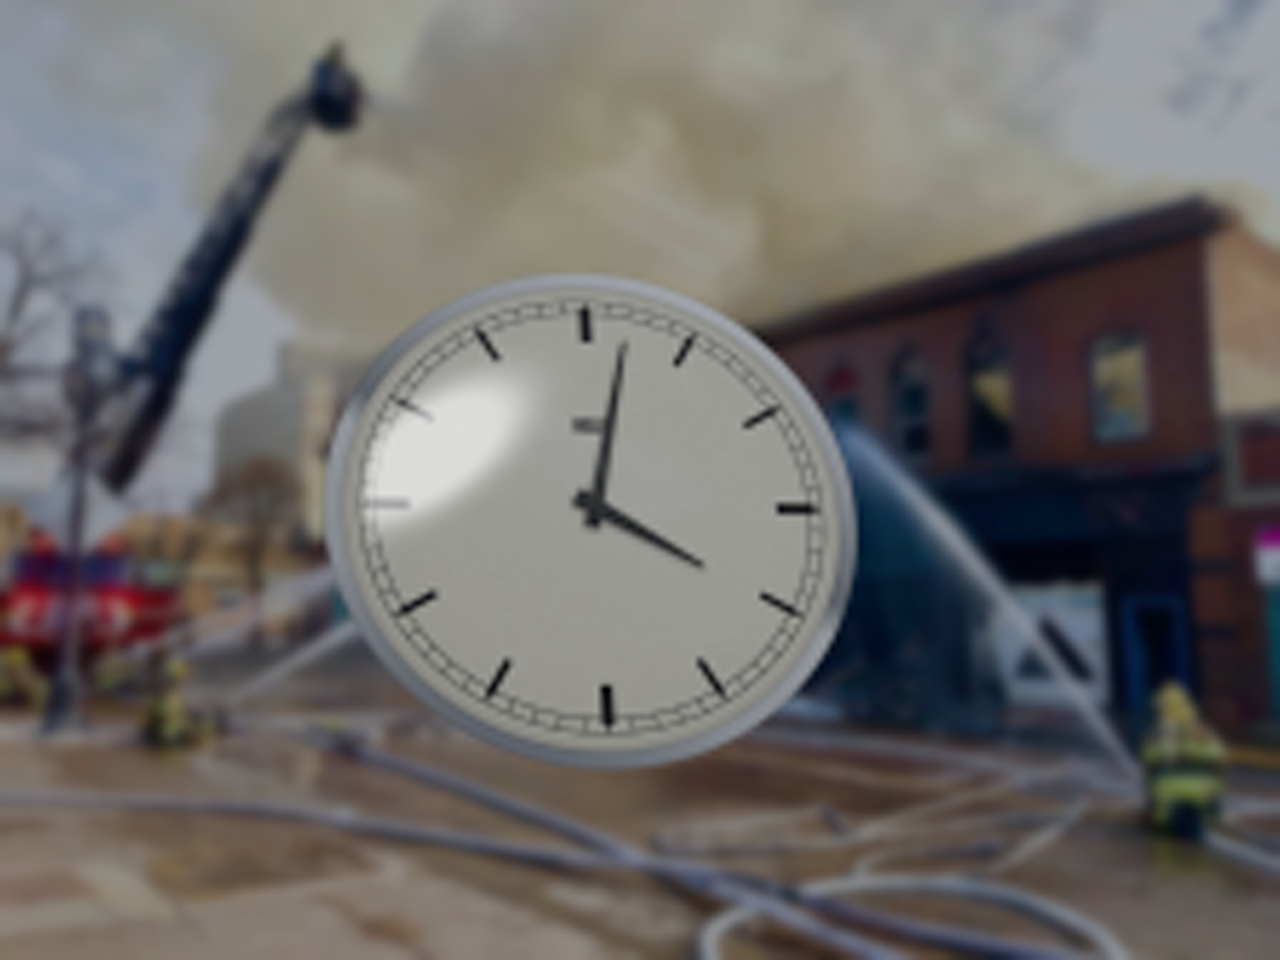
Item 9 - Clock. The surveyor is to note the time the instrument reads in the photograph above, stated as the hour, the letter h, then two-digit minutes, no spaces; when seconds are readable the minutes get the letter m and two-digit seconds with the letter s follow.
4h02
